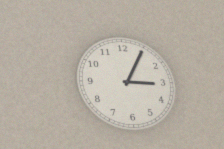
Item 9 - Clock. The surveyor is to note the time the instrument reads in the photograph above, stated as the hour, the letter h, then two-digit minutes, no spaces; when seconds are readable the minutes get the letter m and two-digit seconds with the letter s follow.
3h05
